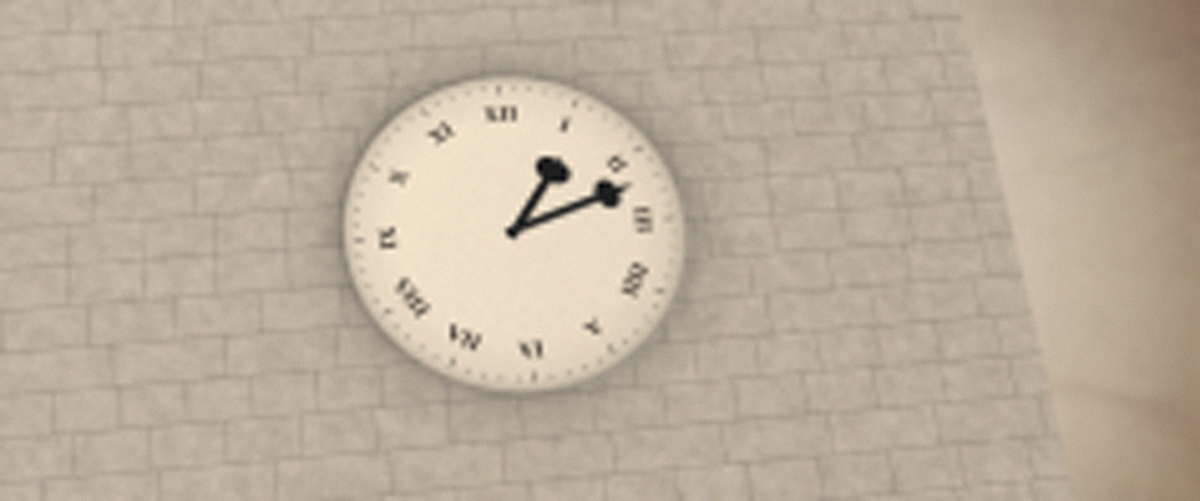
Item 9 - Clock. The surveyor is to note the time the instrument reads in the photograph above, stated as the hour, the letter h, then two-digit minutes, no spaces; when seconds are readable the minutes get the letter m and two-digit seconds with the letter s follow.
1h12
